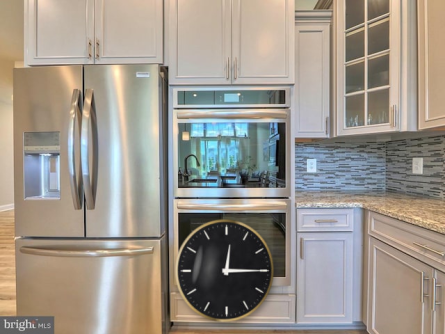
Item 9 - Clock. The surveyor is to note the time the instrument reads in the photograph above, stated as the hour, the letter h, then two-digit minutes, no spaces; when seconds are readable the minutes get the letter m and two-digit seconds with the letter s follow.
12h15
